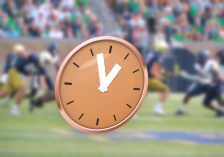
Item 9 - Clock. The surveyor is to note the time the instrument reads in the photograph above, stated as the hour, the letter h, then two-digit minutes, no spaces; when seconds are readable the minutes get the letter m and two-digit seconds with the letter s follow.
12h57
